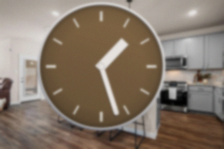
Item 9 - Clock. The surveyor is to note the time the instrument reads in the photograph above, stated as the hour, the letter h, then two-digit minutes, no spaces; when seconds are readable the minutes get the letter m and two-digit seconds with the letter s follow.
1h27
